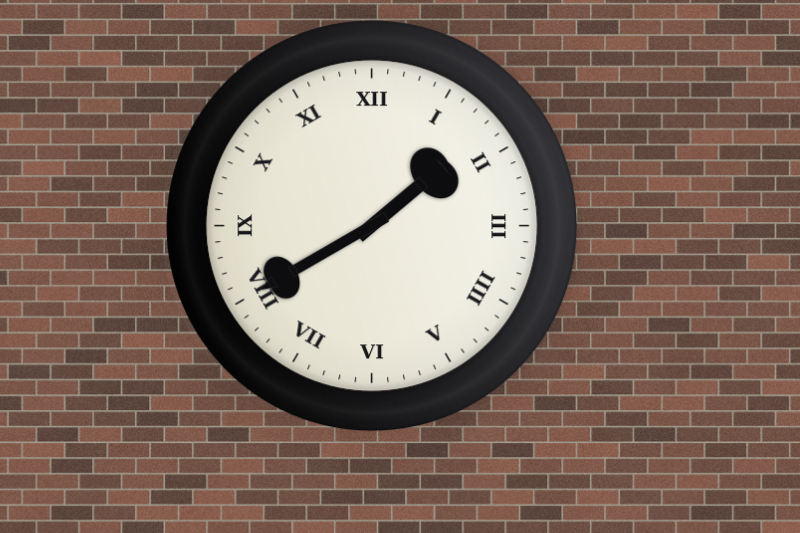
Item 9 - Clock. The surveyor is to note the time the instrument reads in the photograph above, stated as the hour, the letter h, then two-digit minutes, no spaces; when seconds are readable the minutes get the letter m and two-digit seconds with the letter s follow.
1h40
